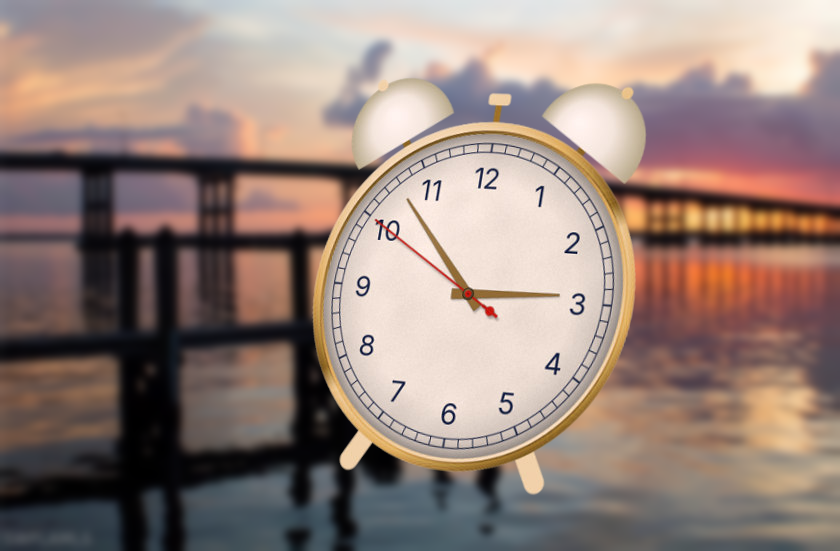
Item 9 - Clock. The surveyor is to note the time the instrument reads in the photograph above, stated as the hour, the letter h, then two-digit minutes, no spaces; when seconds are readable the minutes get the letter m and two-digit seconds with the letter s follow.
2h52m50s
